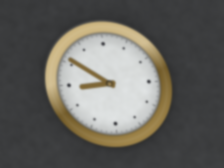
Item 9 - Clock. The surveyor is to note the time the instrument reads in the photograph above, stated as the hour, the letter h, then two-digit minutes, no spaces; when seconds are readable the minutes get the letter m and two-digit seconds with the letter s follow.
8h51
